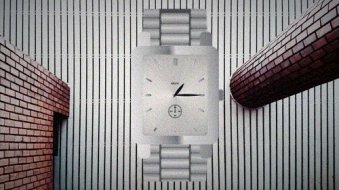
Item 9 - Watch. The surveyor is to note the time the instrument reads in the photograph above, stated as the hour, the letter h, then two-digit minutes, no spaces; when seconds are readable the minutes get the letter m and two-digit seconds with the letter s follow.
1h15
